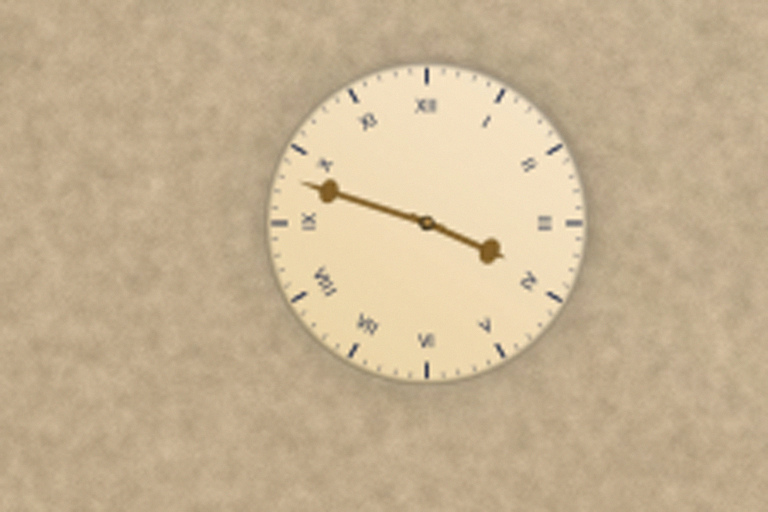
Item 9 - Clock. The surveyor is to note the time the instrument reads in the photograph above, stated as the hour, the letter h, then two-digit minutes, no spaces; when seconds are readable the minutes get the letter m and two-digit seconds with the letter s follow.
3h48
